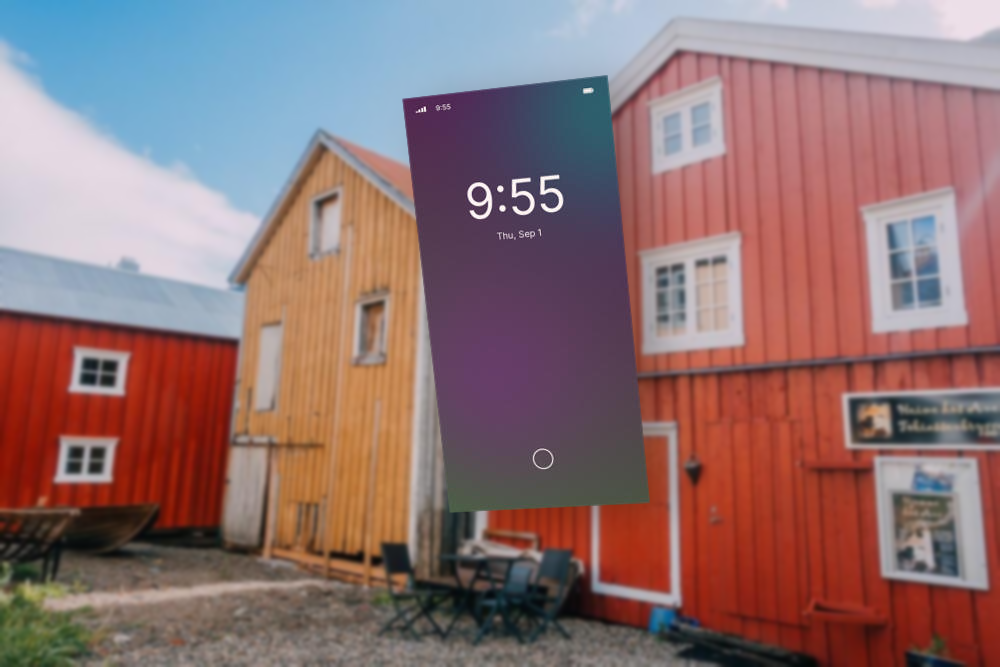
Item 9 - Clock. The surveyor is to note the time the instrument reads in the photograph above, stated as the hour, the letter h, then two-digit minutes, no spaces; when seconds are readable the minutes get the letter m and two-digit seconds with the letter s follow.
9h55
